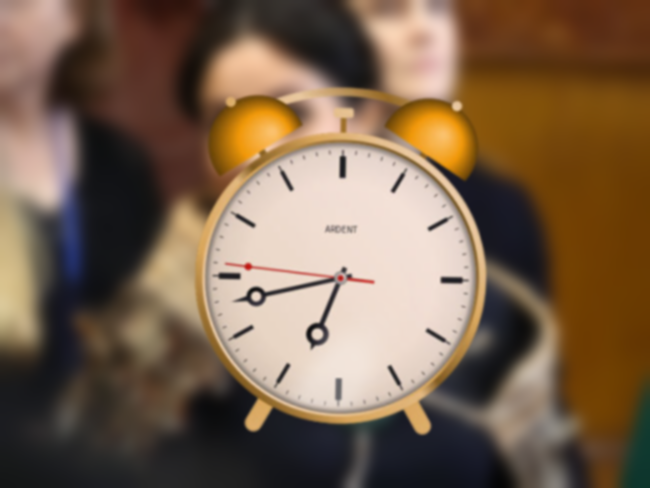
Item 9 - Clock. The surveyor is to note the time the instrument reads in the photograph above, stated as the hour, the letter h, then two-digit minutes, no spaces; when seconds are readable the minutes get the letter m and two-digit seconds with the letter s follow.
6h42m46s
